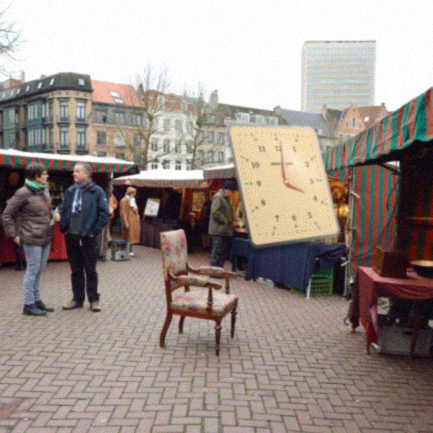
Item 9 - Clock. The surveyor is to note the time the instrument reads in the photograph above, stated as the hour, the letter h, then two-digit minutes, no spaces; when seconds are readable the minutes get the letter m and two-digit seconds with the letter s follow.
4h01
